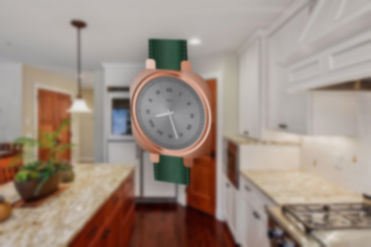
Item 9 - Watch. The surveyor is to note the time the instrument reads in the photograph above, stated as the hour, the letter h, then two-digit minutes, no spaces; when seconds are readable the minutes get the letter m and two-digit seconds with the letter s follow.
8h27
